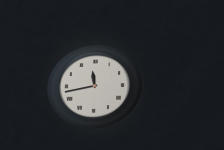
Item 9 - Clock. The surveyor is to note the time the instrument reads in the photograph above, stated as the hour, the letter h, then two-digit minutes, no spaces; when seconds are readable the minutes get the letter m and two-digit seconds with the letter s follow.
11h43
